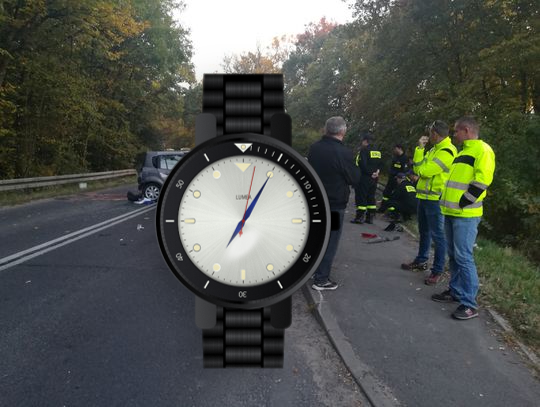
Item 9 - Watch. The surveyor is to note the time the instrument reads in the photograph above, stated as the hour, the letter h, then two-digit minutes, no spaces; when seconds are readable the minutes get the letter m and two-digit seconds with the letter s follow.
7h05m02s
